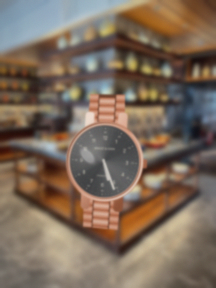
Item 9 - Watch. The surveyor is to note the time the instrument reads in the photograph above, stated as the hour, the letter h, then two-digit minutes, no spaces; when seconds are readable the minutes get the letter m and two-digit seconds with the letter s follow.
5h26
